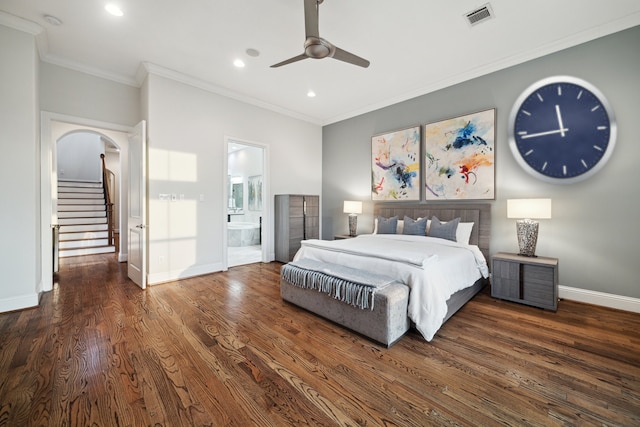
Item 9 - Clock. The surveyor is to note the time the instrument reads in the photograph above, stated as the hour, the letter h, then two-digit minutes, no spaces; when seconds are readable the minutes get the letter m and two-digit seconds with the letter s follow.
11h44
